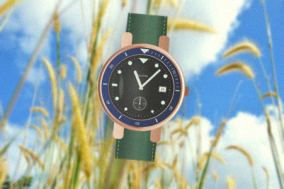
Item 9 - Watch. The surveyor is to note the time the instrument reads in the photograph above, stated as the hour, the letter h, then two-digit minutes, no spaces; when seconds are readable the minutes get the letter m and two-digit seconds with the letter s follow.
11h07
